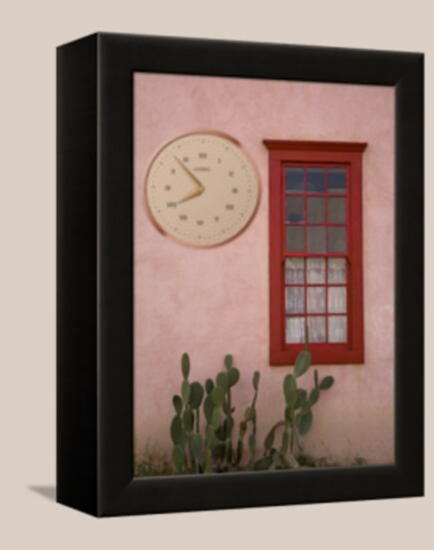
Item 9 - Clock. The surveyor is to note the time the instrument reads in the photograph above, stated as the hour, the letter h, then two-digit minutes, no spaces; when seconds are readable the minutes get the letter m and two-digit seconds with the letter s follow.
7h53
